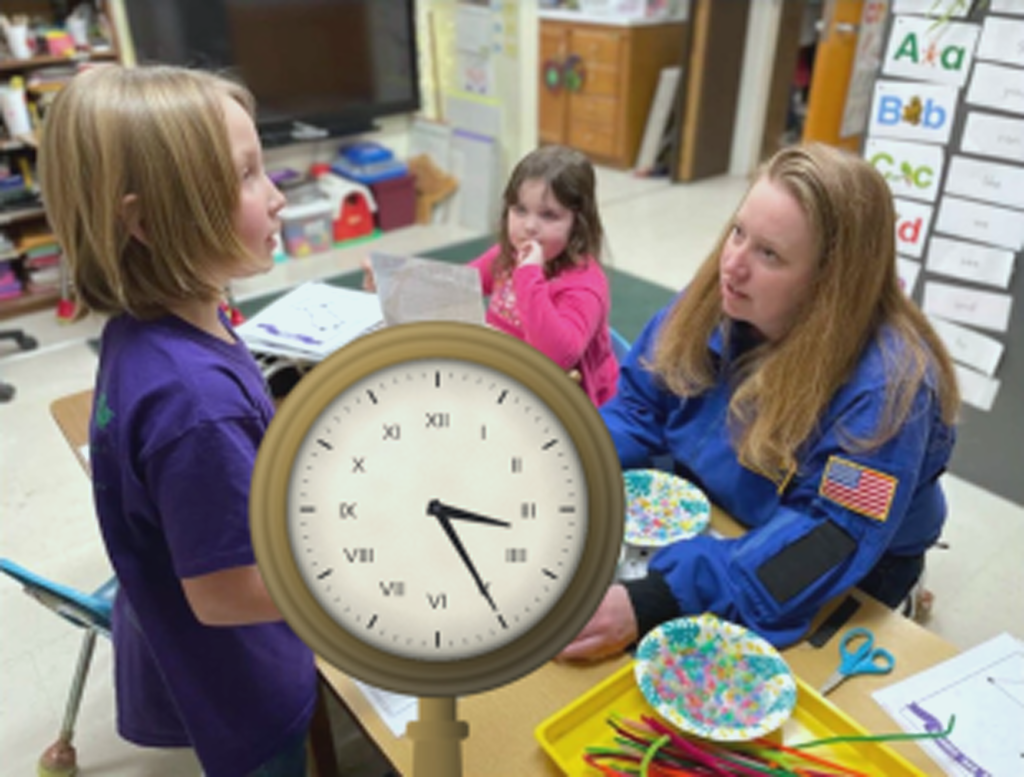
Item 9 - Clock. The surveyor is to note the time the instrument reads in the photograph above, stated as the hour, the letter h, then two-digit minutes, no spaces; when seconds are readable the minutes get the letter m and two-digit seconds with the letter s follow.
3h25
